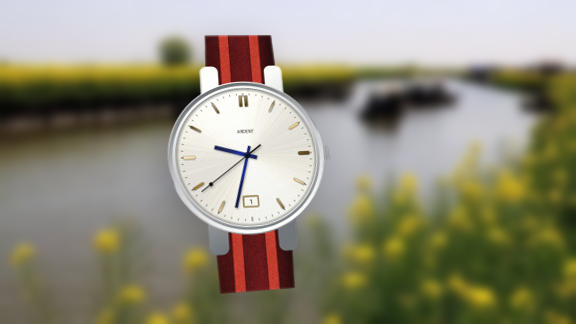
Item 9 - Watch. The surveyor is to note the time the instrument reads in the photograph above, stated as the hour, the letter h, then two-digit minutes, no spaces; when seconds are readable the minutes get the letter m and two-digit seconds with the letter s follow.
9h32m39s
